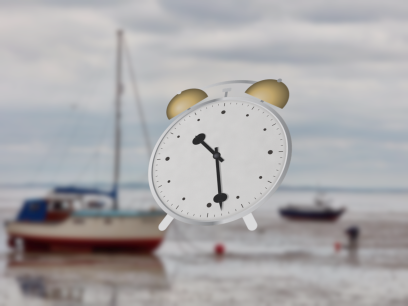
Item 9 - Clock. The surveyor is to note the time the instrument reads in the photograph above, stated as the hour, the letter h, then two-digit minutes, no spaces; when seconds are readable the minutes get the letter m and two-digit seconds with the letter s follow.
10h28
